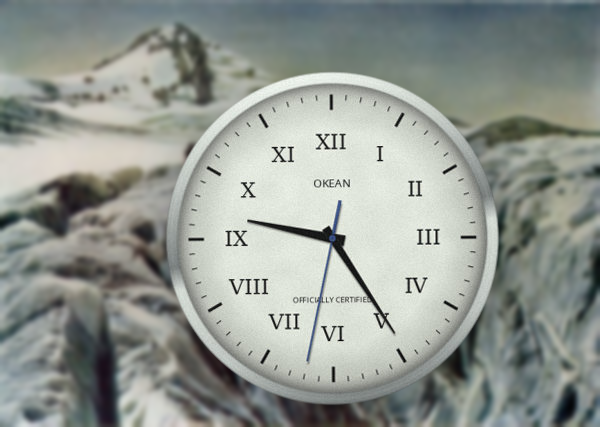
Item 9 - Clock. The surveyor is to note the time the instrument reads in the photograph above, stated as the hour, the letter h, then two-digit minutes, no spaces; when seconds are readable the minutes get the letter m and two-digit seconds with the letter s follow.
9h24m32s
